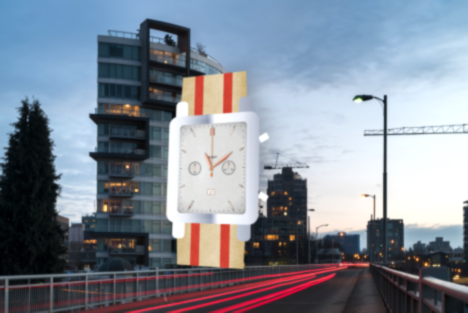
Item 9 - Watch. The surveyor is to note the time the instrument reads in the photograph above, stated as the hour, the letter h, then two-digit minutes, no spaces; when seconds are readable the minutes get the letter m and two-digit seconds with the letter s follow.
11h09
